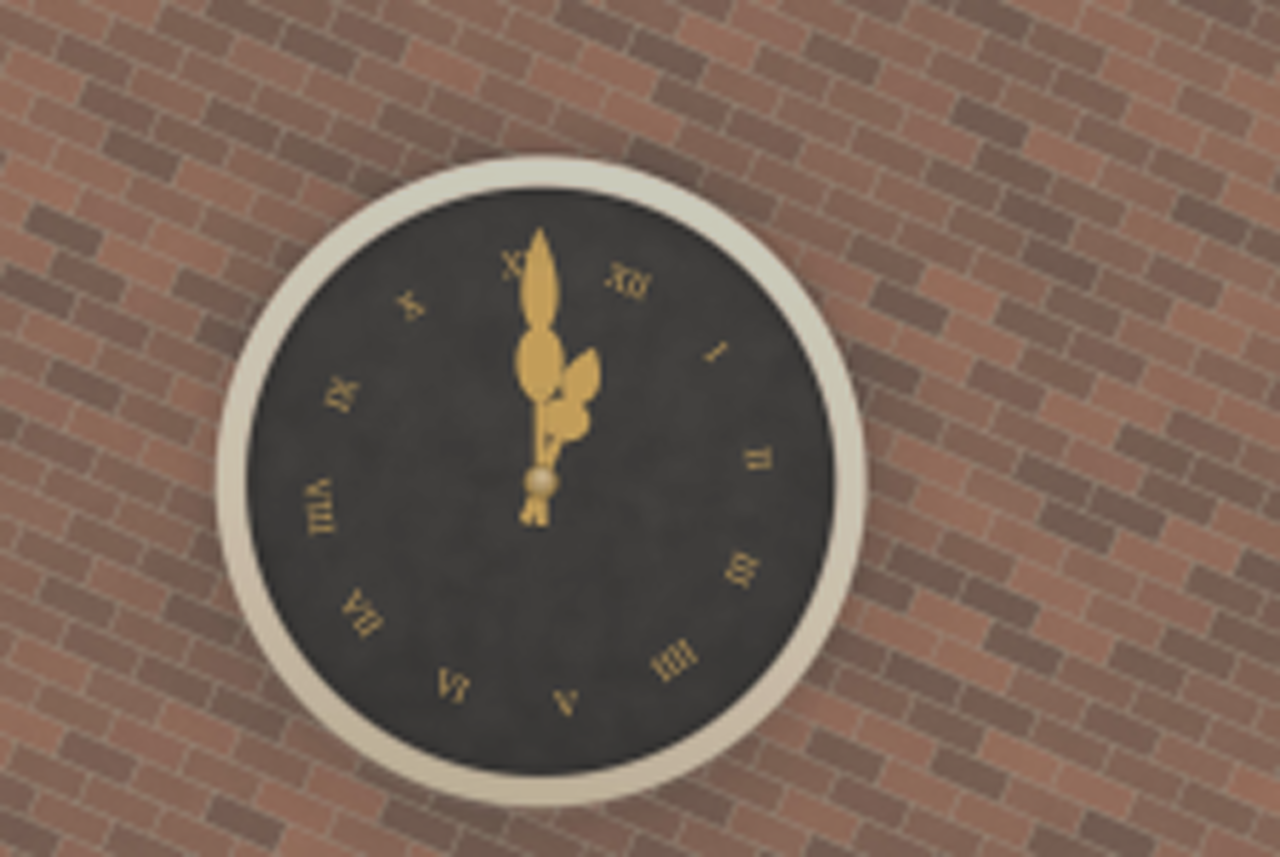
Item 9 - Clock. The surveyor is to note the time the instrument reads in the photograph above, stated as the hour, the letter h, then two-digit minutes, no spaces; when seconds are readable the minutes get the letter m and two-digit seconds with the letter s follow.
11h56
